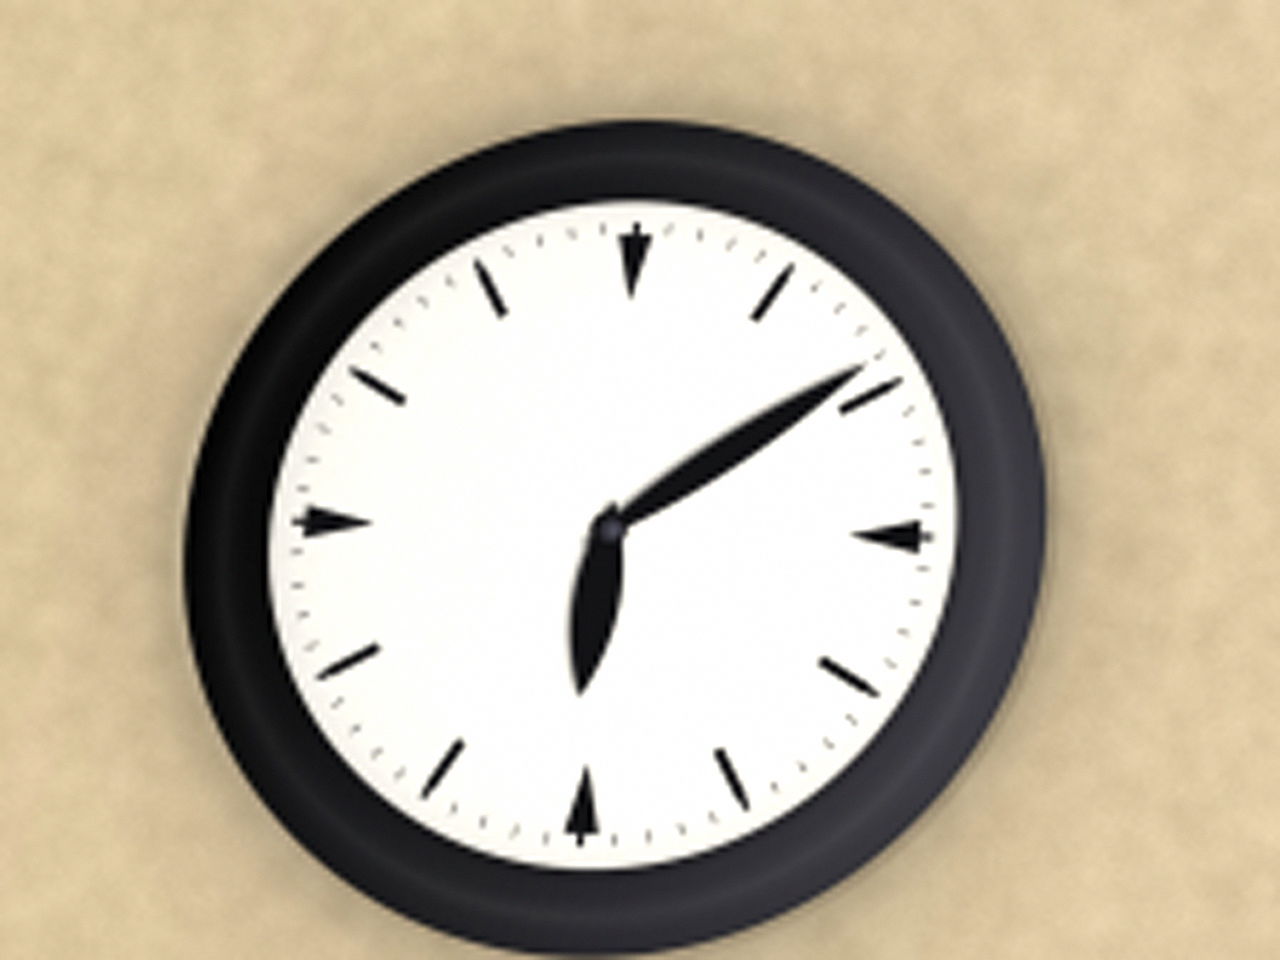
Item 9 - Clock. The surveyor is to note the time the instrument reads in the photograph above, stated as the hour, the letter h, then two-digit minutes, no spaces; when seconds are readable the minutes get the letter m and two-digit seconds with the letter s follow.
6h09
